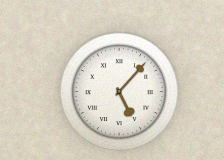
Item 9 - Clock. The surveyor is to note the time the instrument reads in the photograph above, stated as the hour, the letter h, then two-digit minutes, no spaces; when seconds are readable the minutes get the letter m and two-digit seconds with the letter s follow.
5h07
